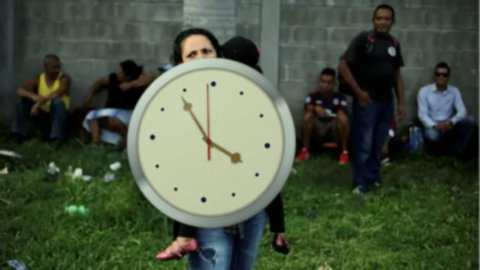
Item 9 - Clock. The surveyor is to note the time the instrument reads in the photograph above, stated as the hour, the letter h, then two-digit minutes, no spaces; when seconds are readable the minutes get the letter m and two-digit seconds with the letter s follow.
3h53m59s
